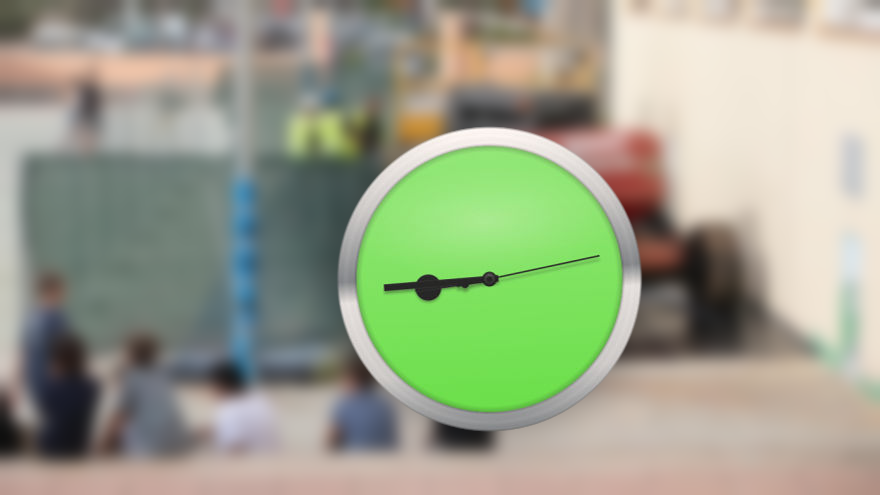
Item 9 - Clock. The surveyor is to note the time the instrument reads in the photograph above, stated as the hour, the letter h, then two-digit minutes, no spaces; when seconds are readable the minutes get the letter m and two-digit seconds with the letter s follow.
8h44m13s
